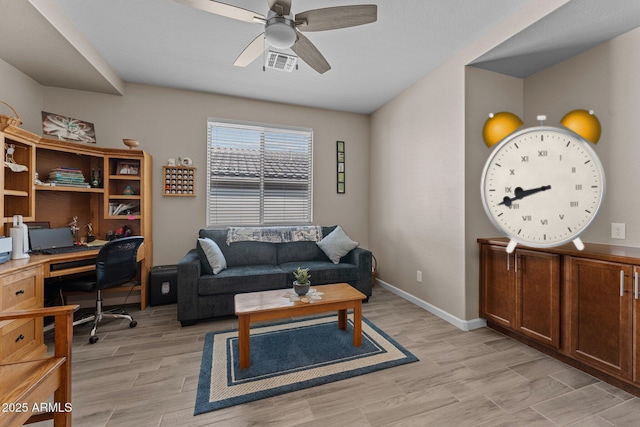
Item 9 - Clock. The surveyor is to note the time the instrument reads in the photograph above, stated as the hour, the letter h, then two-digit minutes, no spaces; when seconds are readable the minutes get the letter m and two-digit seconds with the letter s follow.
8h42
